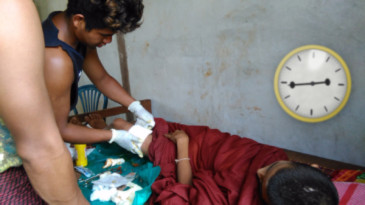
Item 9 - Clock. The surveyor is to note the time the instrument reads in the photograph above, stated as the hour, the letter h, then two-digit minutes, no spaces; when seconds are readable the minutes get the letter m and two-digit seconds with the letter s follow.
2h44
